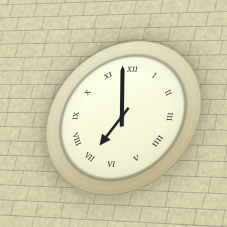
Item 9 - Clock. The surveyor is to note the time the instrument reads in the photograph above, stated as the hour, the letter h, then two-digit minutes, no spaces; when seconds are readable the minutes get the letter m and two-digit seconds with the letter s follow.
6h58
